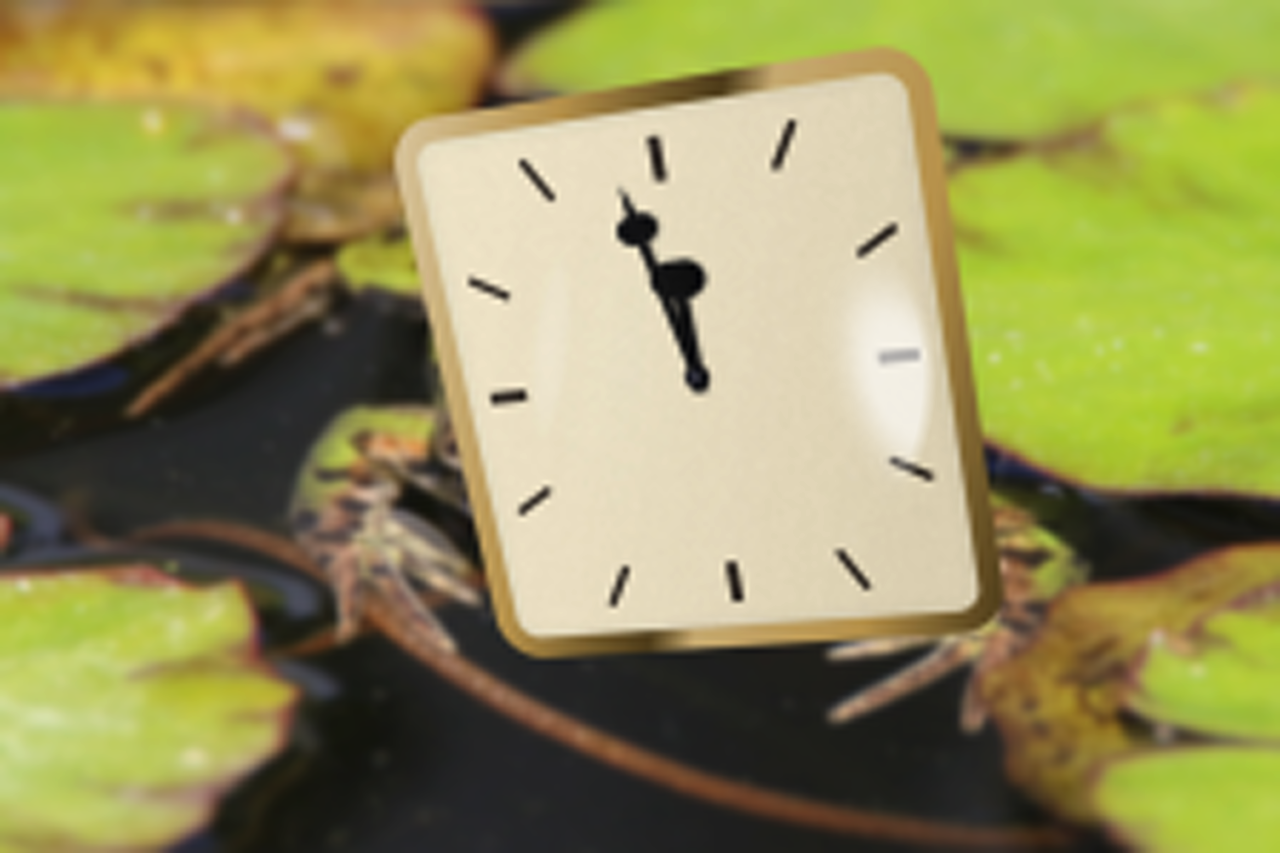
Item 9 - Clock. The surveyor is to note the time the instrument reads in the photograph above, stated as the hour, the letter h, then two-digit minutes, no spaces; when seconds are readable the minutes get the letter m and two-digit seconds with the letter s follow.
11h58
